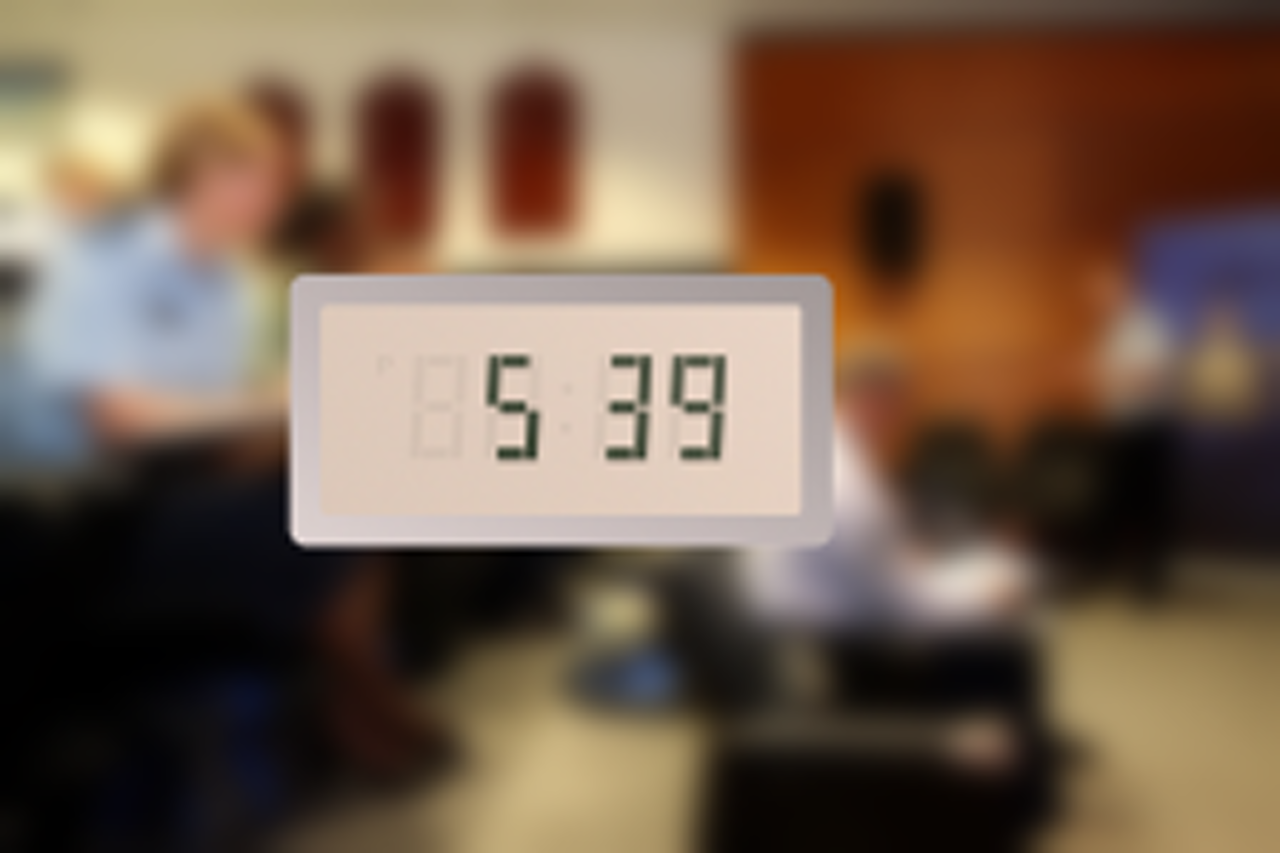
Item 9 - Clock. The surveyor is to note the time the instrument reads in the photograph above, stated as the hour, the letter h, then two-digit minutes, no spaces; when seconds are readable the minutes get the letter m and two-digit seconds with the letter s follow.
5h39
